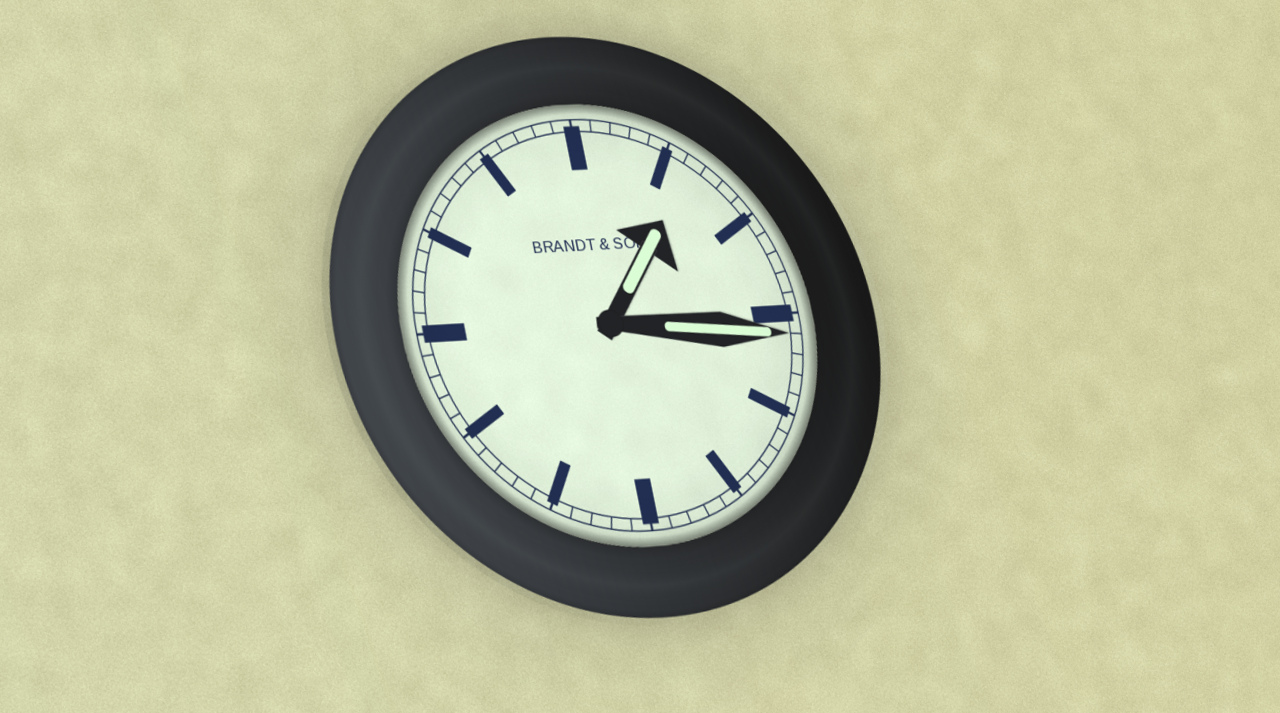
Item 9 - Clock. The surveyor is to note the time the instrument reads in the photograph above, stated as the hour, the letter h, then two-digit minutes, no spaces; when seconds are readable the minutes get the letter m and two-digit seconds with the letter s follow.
1h16
